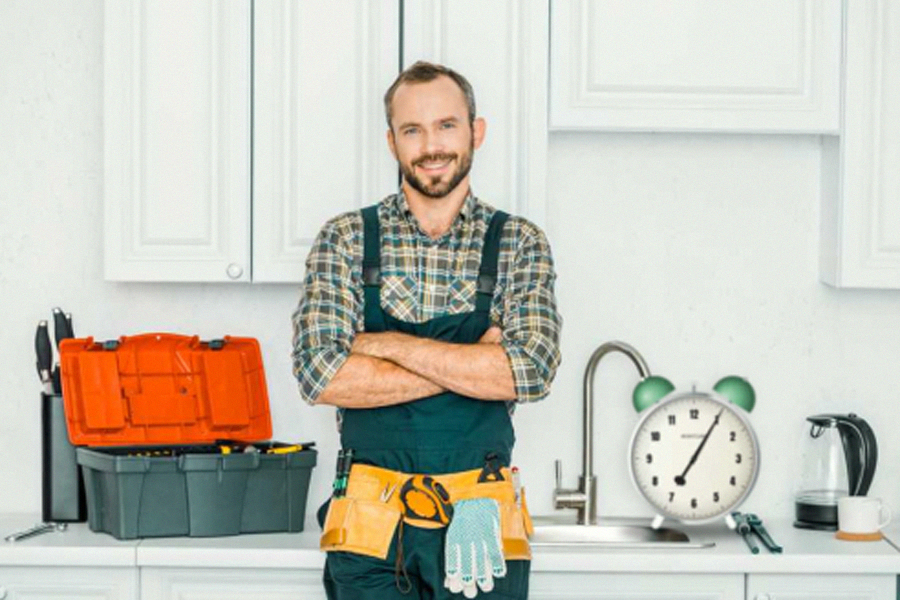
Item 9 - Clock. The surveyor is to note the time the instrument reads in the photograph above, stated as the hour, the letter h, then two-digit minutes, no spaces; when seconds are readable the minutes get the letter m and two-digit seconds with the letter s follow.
7h05
